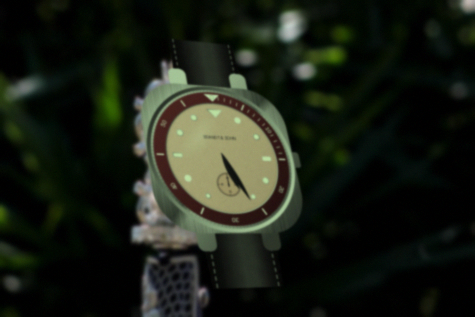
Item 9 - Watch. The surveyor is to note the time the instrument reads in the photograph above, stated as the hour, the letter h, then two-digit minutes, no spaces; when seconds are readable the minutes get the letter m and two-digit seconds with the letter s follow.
5h26
